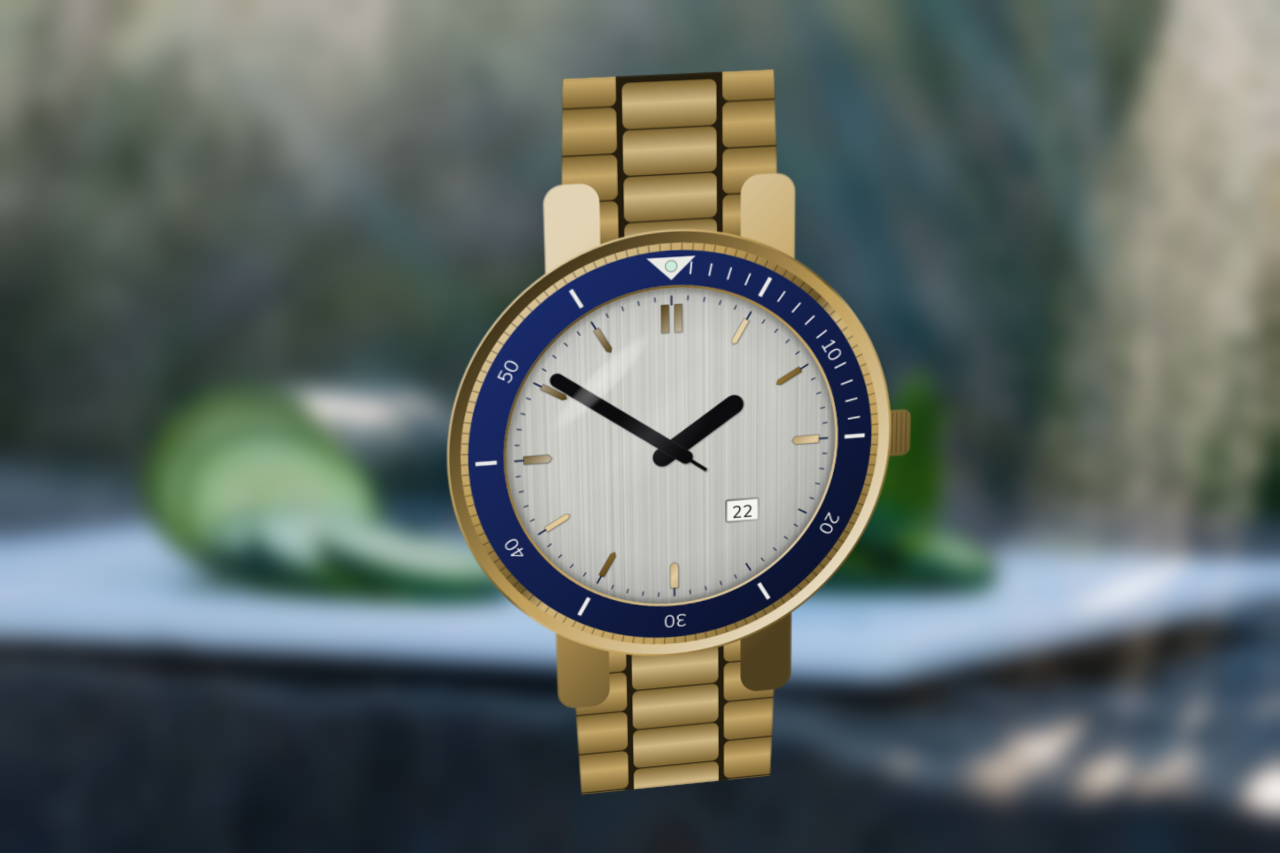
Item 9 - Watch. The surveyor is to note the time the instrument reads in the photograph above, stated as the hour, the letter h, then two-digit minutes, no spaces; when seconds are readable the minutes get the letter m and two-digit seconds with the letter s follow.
1h50m51s
